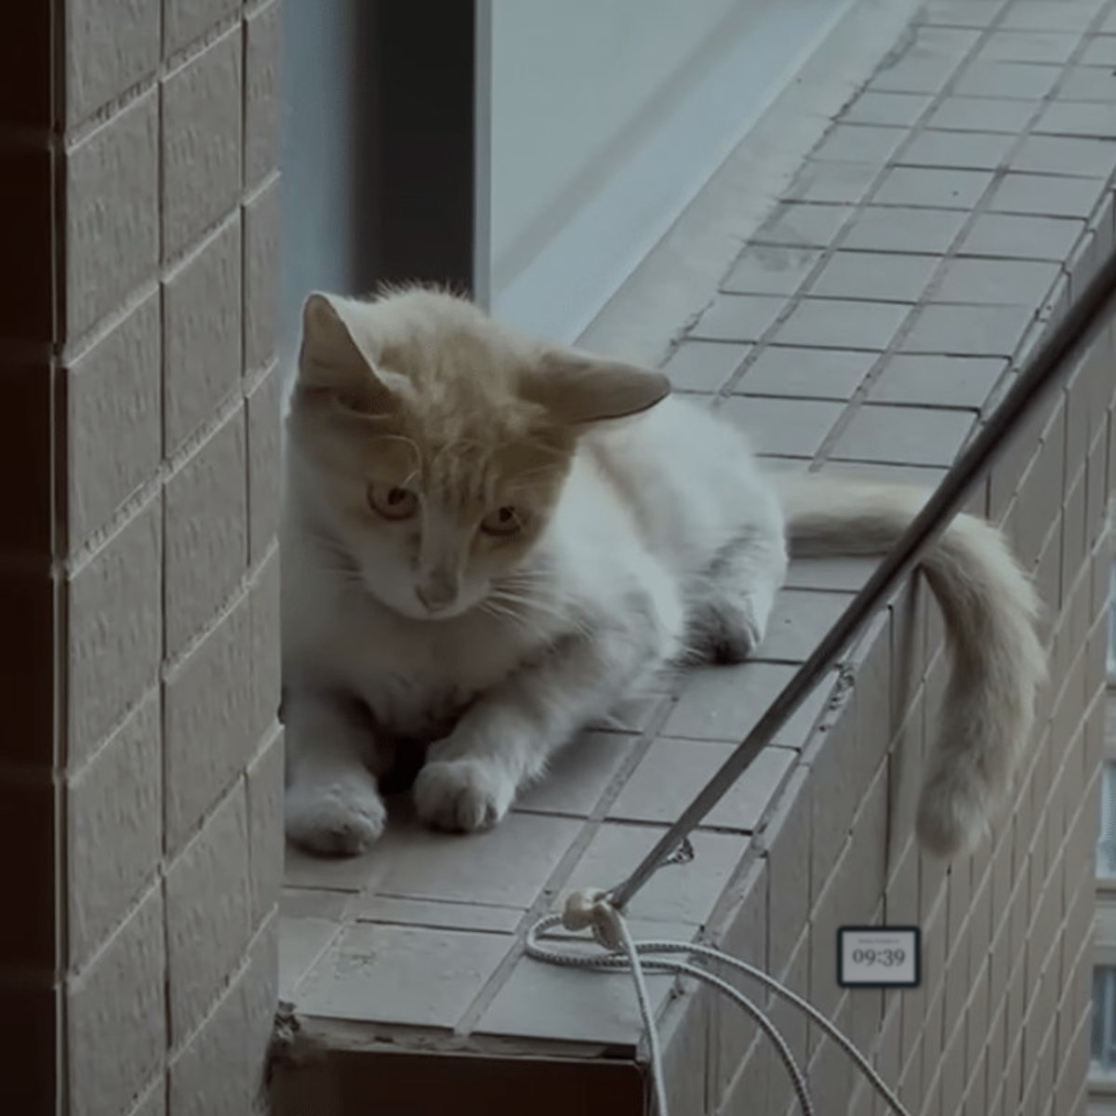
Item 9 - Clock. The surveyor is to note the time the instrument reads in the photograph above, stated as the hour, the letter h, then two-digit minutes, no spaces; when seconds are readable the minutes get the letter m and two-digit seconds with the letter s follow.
9h39
